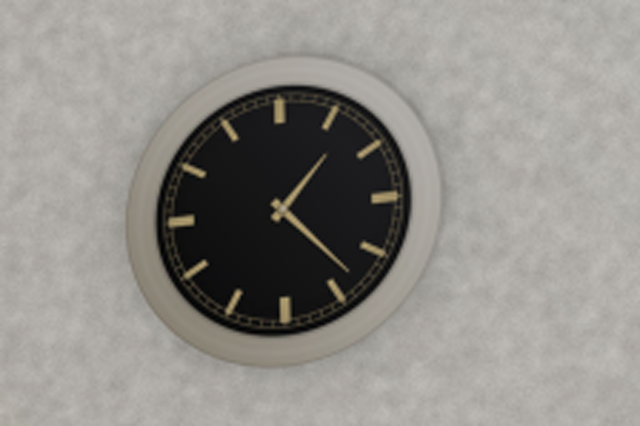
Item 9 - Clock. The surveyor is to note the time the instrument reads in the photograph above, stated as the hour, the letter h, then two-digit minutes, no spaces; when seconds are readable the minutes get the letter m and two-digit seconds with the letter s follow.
1h23
